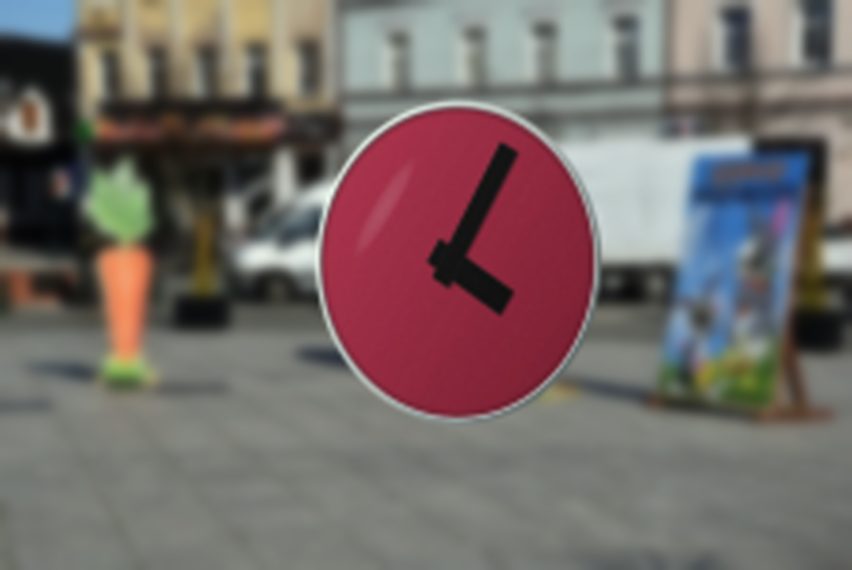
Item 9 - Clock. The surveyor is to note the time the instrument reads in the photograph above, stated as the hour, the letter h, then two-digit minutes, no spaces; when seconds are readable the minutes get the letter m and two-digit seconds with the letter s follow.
4h05
